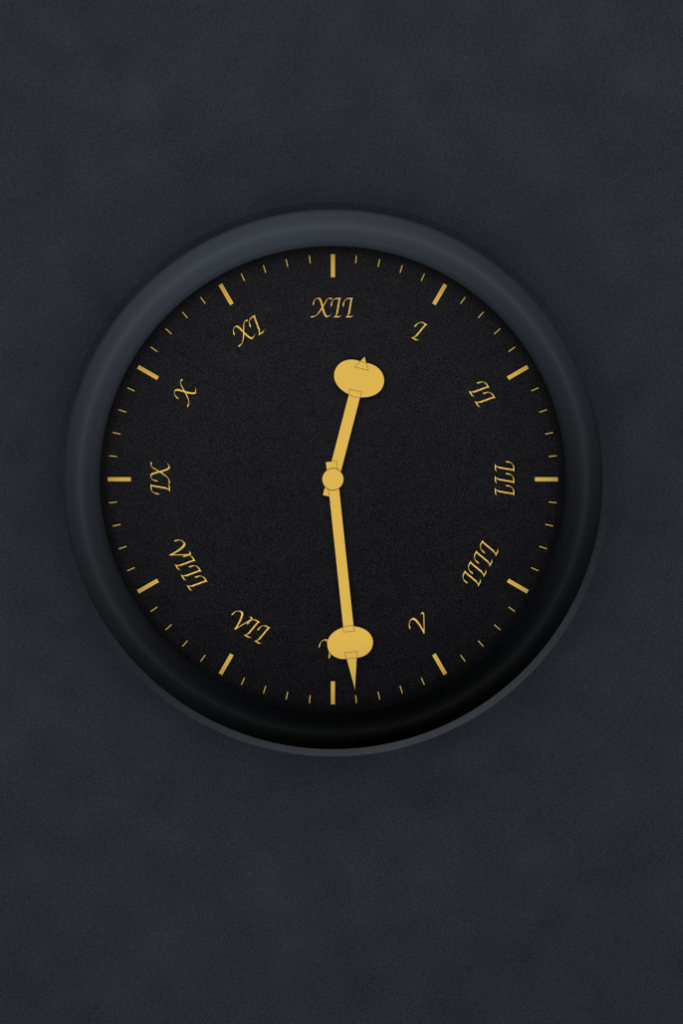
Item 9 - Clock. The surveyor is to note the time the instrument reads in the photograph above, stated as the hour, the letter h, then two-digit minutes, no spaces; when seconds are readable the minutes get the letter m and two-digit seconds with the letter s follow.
12h29
